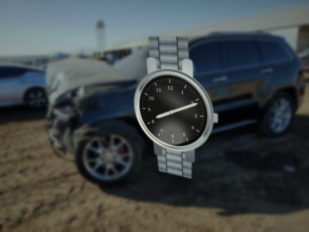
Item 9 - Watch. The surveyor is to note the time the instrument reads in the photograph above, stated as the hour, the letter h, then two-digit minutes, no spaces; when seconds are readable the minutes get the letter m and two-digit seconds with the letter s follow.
8h11
